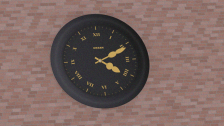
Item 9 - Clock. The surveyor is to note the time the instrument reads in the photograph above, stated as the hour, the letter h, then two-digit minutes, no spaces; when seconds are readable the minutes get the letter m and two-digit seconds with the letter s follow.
4h11
